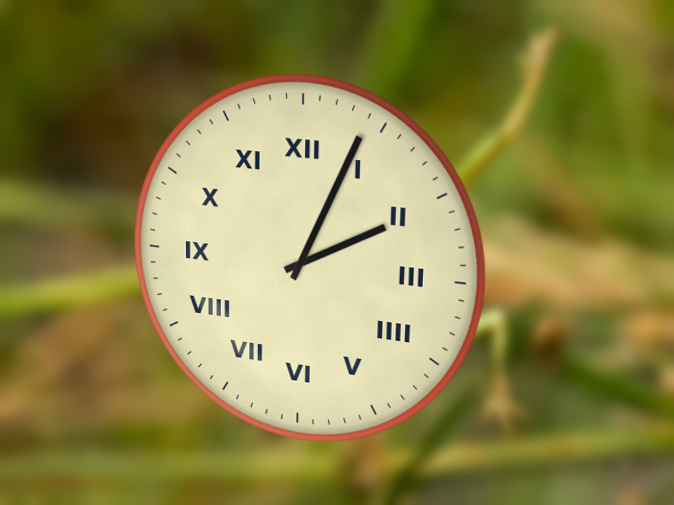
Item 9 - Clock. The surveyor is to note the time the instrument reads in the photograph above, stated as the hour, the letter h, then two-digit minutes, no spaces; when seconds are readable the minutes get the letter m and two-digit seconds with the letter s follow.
2h04
